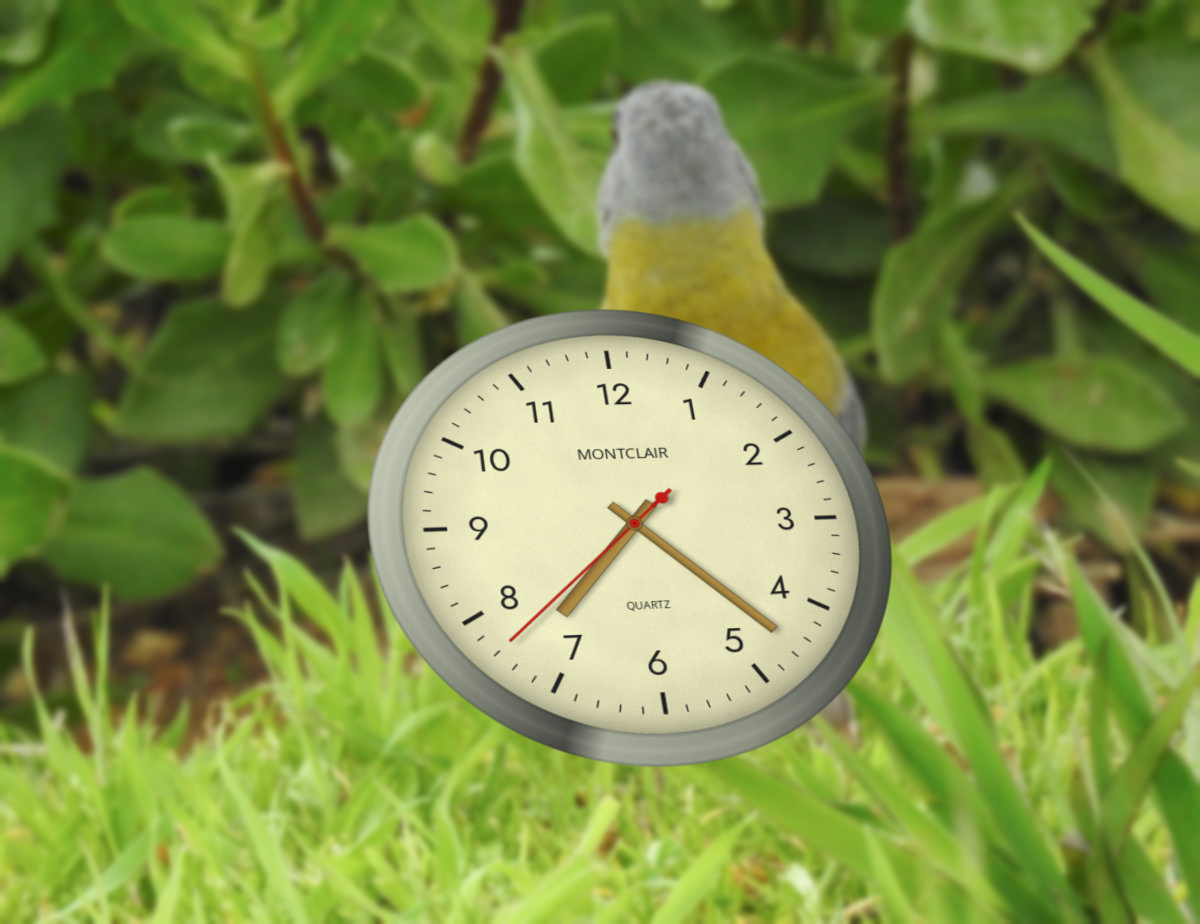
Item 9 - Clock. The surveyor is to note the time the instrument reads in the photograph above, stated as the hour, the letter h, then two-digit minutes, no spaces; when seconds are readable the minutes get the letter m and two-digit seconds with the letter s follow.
7h22m38s
